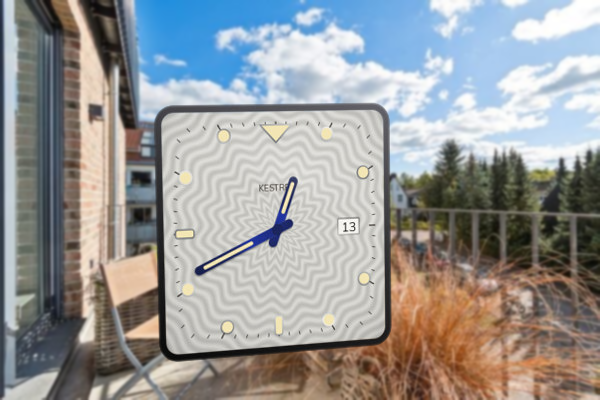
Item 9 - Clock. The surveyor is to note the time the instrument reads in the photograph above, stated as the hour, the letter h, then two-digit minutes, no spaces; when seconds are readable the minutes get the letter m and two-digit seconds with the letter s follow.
12h41
